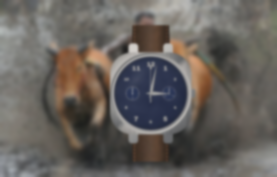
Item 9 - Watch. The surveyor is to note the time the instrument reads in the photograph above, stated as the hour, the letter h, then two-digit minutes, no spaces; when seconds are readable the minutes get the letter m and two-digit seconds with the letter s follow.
3h02
